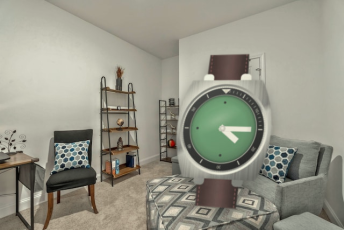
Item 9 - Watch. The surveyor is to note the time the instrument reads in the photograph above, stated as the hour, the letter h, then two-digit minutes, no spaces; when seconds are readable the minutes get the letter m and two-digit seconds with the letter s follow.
4h15
